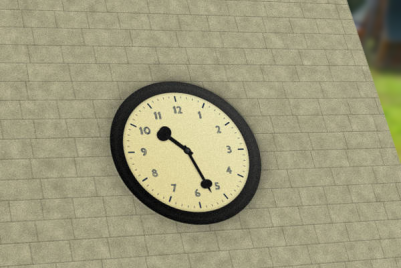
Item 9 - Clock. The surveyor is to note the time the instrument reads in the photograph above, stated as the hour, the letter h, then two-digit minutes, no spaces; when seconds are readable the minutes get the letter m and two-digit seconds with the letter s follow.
10h27
